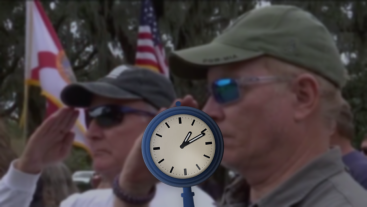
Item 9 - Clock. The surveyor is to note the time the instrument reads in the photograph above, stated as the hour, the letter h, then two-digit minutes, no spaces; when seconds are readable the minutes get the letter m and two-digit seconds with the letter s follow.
1h11
